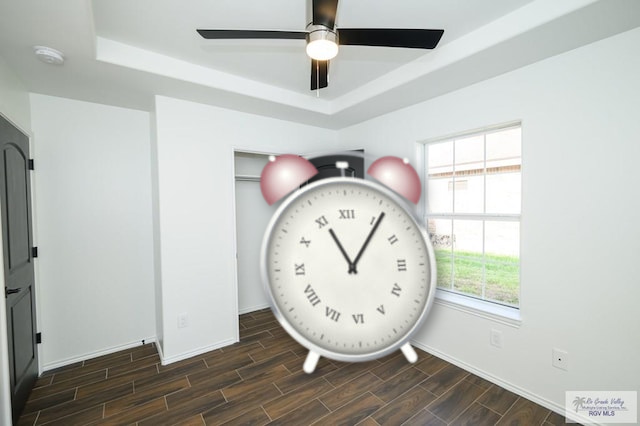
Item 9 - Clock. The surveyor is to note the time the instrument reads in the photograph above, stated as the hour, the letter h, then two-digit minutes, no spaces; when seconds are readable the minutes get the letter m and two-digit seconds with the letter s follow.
11h06
